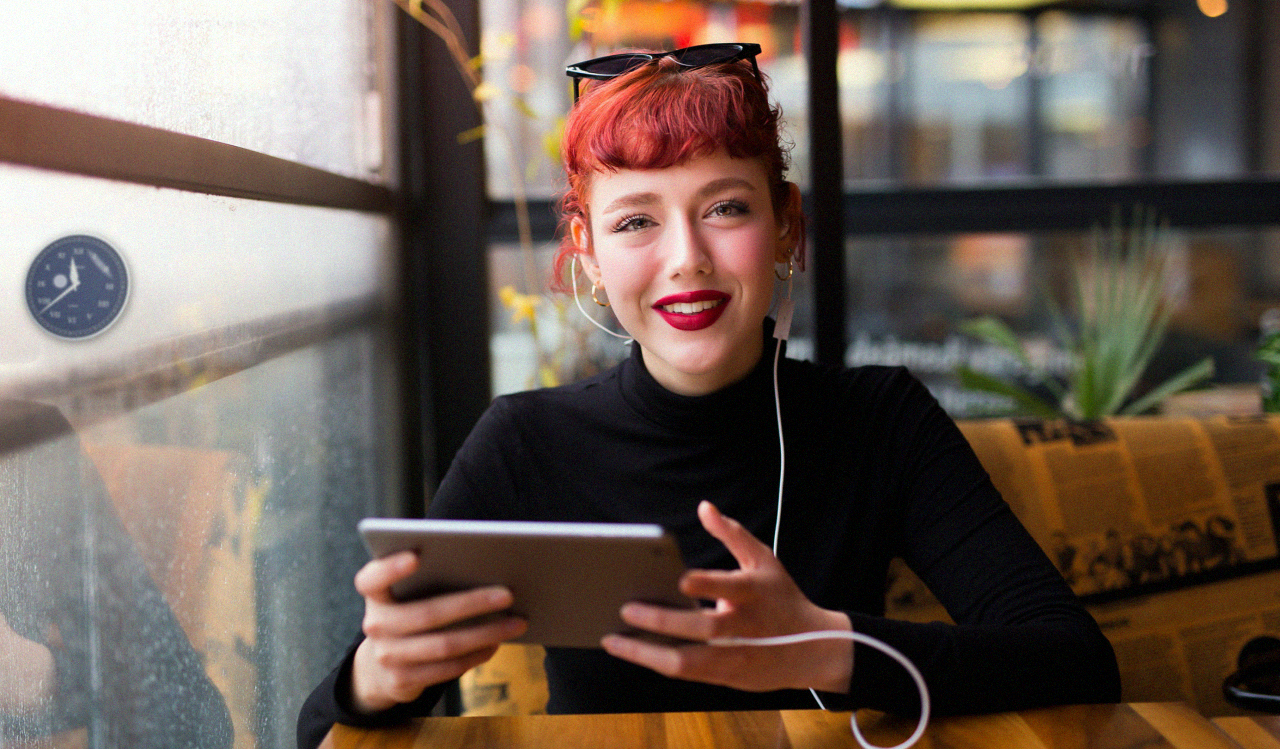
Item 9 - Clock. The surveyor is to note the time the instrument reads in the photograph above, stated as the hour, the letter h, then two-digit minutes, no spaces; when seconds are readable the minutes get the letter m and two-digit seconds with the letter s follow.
11h38
